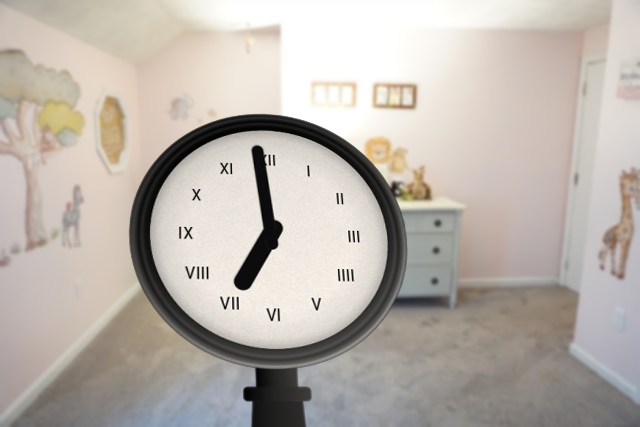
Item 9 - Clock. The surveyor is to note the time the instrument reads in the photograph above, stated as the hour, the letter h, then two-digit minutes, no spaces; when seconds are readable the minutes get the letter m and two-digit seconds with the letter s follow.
6h59
